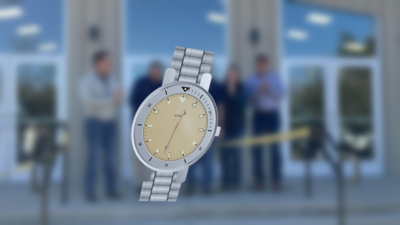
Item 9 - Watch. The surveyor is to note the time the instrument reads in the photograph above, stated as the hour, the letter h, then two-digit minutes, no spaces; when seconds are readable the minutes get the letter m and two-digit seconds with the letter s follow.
12h32
